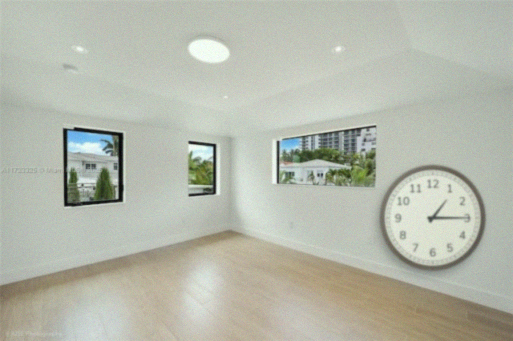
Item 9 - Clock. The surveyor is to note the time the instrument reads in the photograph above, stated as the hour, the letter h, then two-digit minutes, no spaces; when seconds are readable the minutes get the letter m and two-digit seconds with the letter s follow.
1h15
